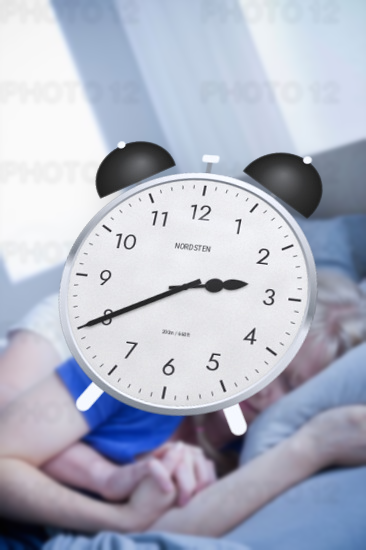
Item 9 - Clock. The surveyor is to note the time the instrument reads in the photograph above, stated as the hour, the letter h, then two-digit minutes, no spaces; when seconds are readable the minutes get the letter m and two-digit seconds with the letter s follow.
2h40
